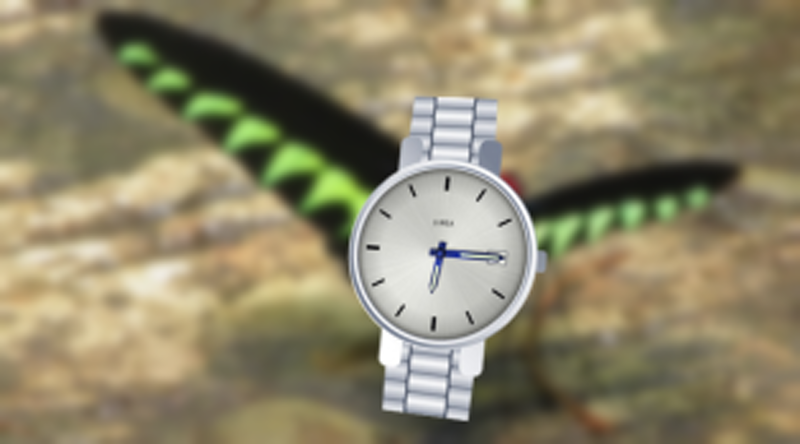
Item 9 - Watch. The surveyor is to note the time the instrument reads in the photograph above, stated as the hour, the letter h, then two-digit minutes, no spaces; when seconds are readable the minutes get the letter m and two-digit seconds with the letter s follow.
6h15
